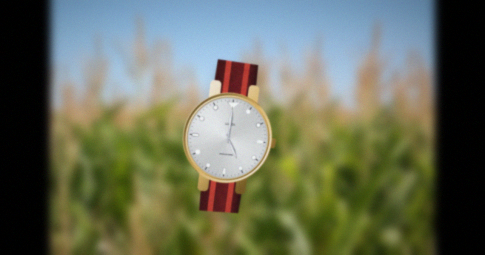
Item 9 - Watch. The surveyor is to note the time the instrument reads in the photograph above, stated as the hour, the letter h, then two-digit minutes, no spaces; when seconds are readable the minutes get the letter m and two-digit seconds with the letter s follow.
5h00
